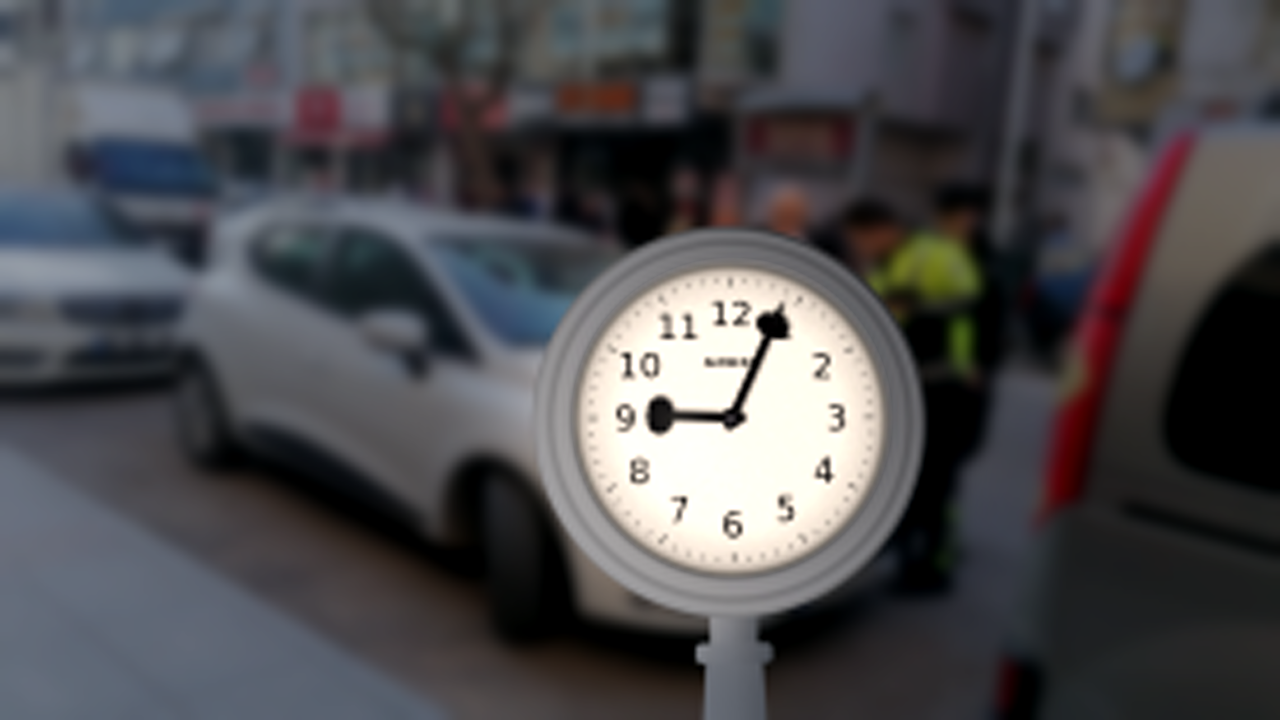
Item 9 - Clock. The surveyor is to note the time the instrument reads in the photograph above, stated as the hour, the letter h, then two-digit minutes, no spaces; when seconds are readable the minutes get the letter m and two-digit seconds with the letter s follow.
9h04
